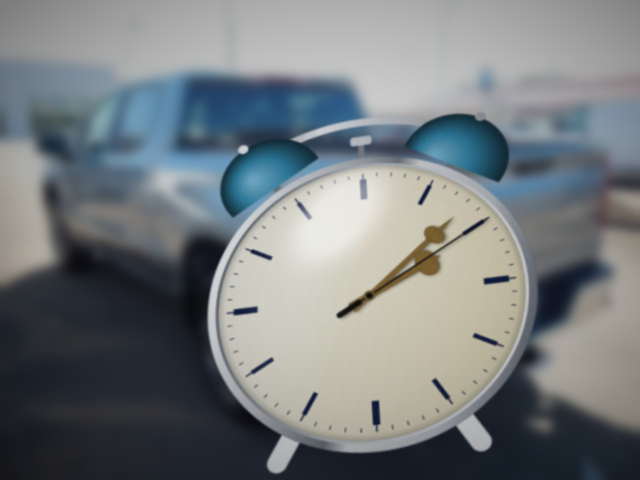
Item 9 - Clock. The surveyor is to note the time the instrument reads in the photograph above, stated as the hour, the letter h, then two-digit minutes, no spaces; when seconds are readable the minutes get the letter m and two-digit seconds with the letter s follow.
2h08m10s
